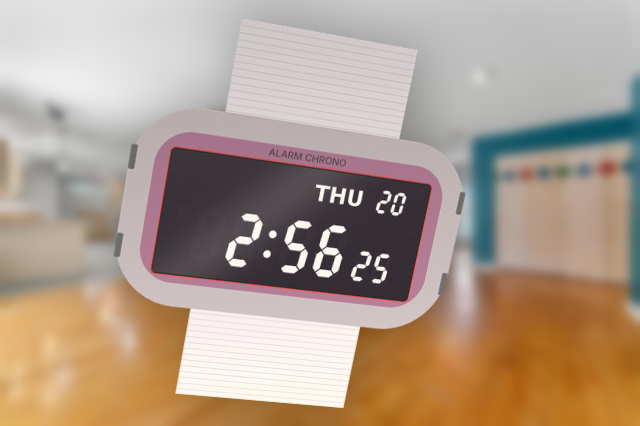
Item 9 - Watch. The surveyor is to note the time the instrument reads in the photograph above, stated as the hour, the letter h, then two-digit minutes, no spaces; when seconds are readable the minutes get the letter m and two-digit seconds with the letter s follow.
2h56m25s
